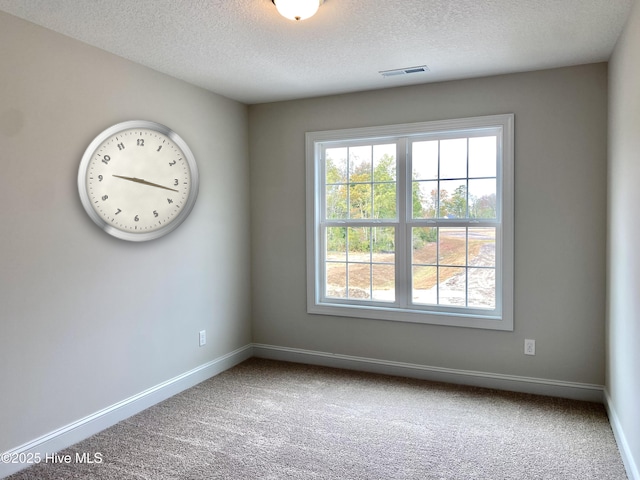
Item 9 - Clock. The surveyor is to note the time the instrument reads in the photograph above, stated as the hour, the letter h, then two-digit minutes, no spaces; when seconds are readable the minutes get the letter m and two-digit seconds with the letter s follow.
9h17
